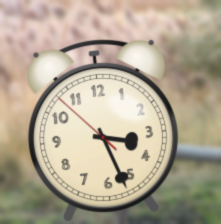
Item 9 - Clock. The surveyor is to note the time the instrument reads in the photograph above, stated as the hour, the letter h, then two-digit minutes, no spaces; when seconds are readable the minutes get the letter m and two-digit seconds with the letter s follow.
3h26m53s
